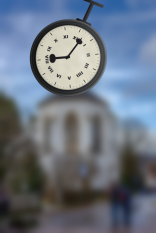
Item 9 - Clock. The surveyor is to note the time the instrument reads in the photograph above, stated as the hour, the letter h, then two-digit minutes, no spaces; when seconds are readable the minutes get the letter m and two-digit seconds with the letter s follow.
8h02
